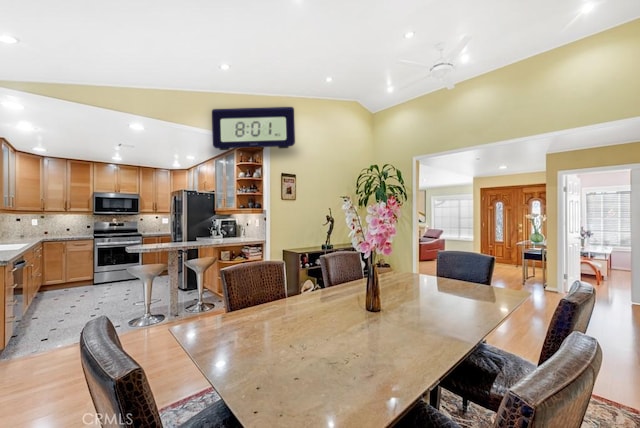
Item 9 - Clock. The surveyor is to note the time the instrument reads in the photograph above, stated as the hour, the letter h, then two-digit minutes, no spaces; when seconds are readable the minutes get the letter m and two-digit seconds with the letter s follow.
8h01
